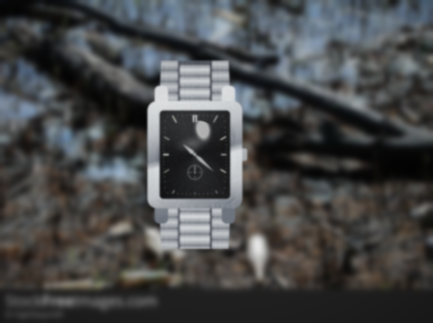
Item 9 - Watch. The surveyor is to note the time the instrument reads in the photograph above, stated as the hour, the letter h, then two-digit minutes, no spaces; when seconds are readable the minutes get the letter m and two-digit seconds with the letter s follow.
10h22
